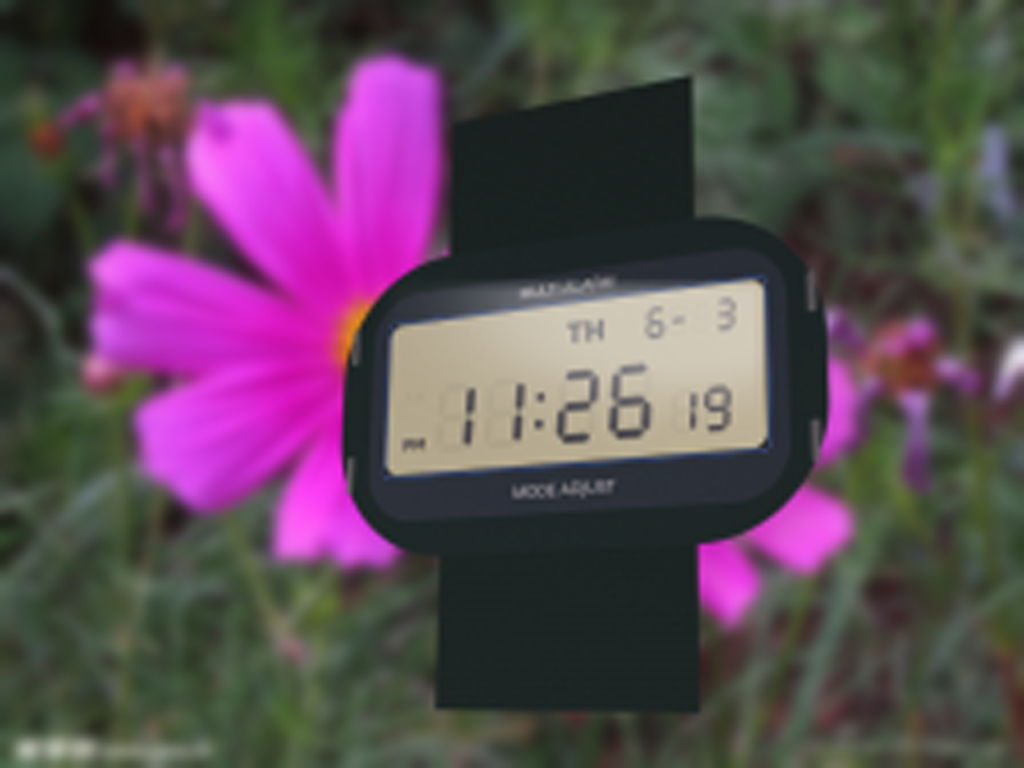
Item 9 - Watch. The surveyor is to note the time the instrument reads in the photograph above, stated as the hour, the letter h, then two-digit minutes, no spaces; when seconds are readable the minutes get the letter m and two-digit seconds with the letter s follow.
11h26m19s
